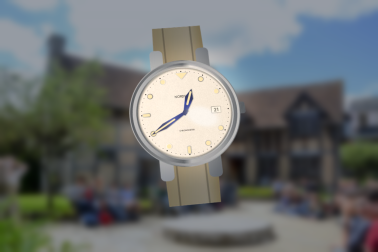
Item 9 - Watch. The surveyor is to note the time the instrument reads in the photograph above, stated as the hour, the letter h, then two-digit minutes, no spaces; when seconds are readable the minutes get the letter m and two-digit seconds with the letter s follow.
12h40
